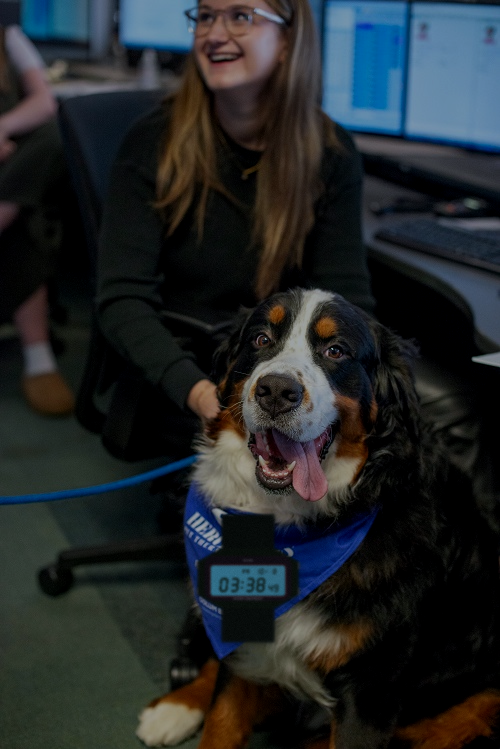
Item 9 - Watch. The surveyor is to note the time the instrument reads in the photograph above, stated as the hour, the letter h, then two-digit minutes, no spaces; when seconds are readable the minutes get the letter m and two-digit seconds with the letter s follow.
3h38
